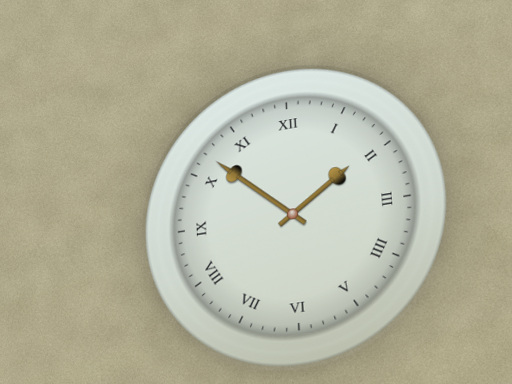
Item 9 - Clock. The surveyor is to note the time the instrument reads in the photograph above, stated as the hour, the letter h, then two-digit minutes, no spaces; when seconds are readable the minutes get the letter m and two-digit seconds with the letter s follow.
1h52
